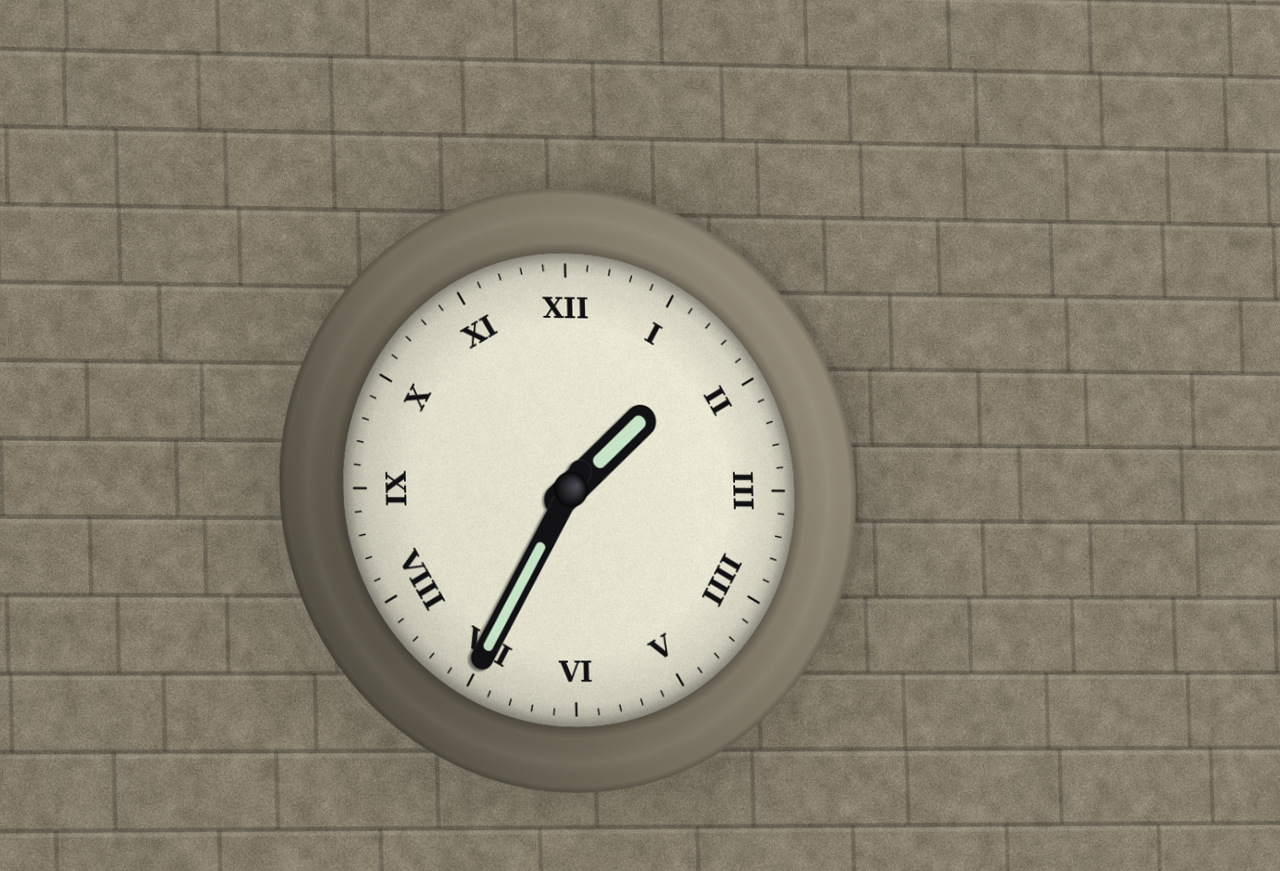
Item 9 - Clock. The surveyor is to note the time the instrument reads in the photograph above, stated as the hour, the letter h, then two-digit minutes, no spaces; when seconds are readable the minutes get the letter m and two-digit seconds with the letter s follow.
1h35
